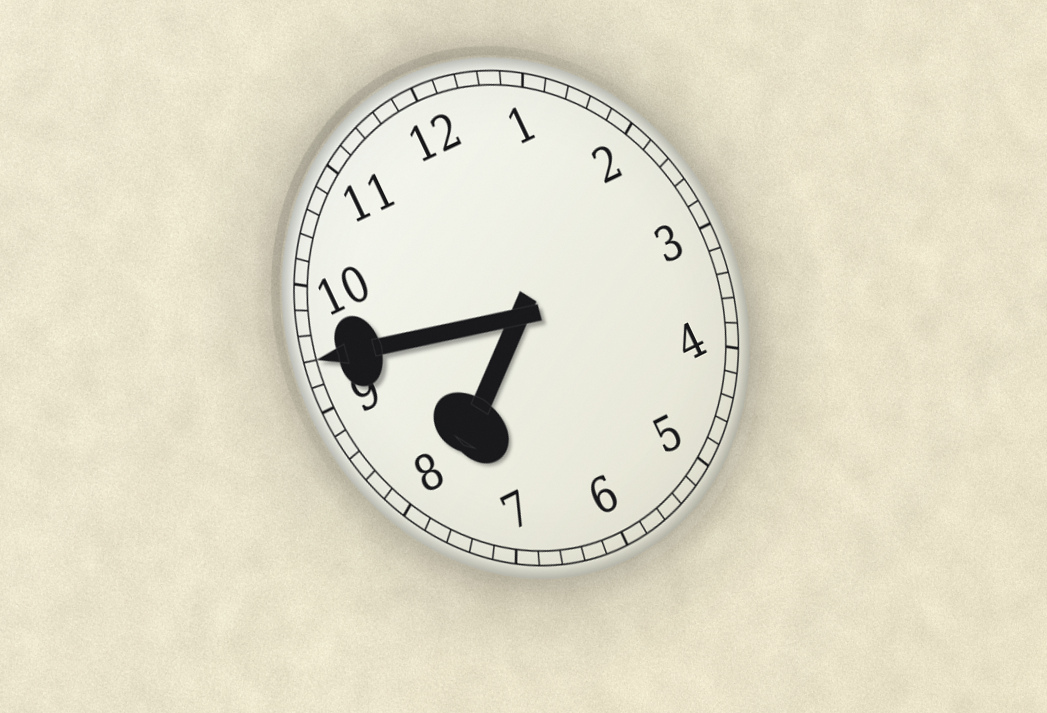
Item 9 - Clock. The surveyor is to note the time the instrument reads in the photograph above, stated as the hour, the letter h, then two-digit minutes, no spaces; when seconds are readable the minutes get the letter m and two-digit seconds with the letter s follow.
7h47
